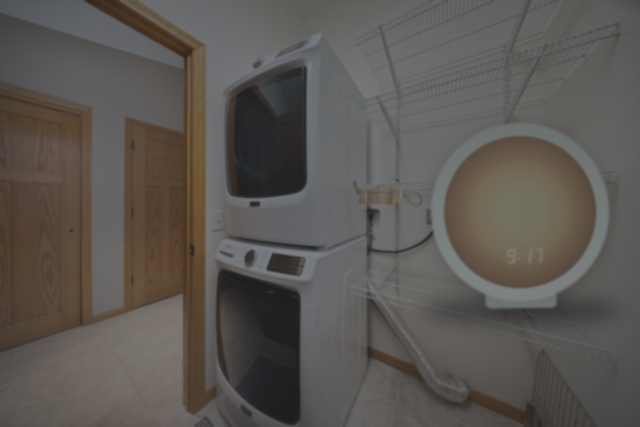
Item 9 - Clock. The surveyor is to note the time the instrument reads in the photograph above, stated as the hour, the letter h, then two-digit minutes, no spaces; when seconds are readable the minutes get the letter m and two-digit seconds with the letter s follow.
9h17
